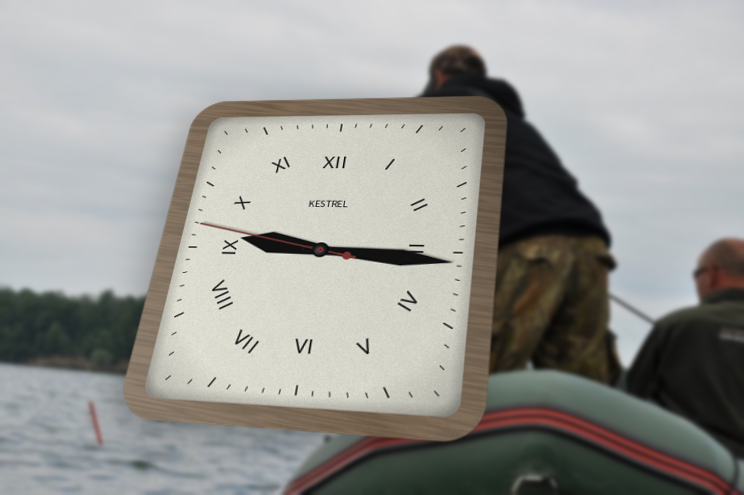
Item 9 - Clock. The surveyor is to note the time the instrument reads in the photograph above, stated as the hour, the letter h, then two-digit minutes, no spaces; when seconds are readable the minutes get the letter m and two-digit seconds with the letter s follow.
9h15m47s
